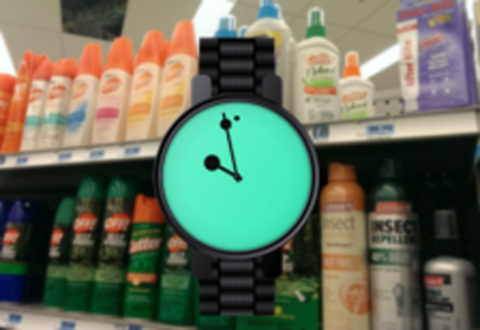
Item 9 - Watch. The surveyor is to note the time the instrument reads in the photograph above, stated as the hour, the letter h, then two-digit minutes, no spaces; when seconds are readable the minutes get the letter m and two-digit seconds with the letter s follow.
9h58
